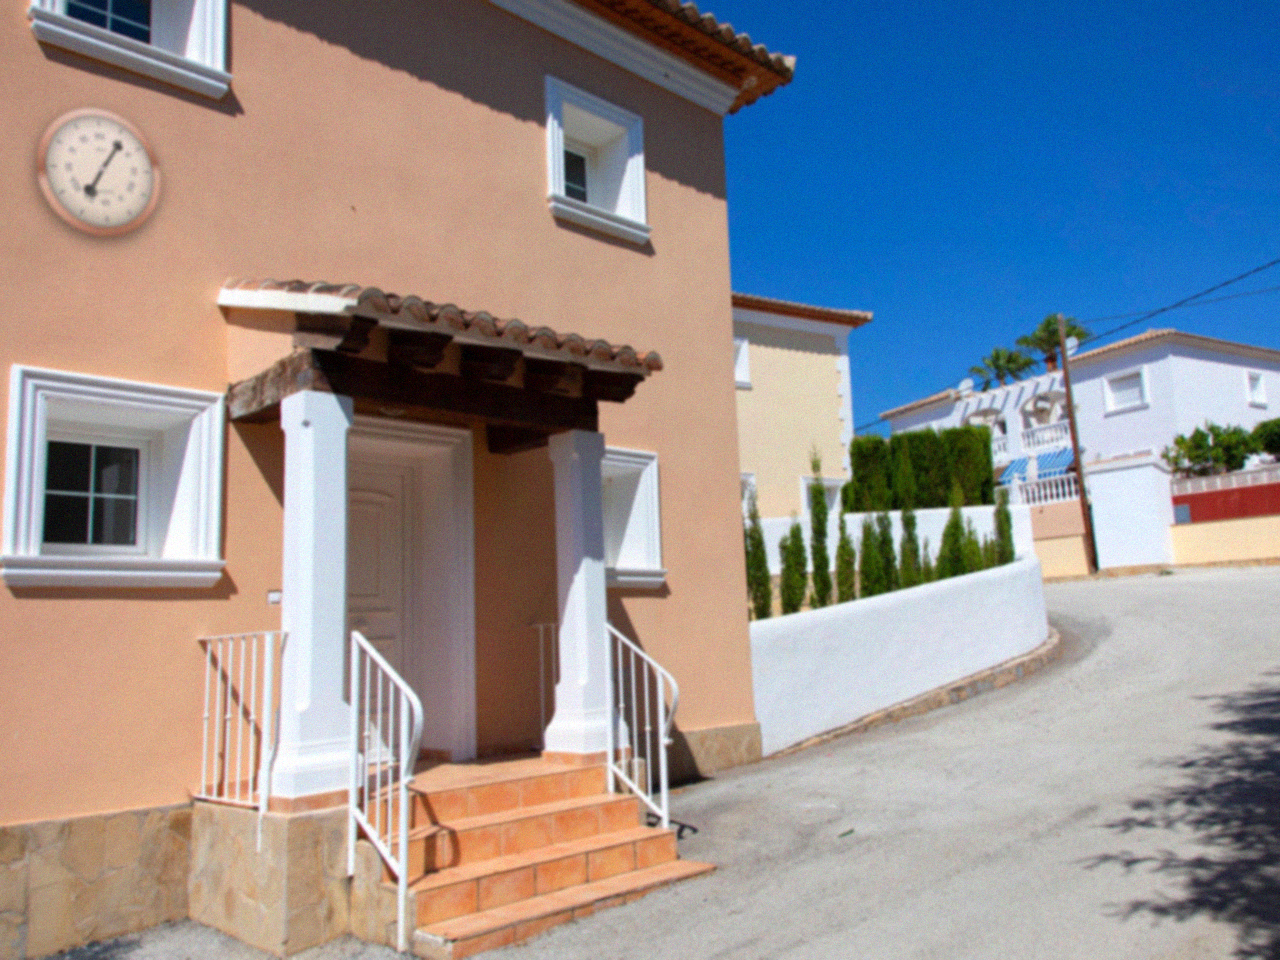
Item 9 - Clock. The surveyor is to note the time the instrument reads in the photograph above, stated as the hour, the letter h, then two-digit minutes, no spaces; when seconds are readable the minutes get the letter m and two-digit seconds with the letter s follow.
7h06
